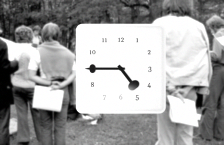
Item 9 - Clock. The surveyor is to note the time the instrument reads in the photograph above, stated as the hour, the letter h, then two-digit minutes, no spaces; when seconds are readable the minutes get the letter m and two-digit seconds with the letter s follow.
4h45
